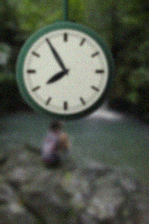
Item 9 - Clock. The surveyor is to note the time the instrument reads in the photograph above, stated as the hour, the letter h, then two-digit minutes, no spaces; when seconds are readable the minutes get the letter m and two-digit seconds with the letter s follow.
7h55
